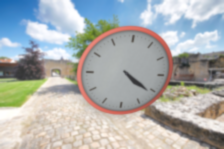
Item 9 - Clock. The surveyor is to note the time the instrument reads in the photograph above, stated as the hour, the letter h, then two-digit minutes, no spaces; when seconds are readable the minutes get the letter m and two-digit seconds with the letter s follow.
4h21
